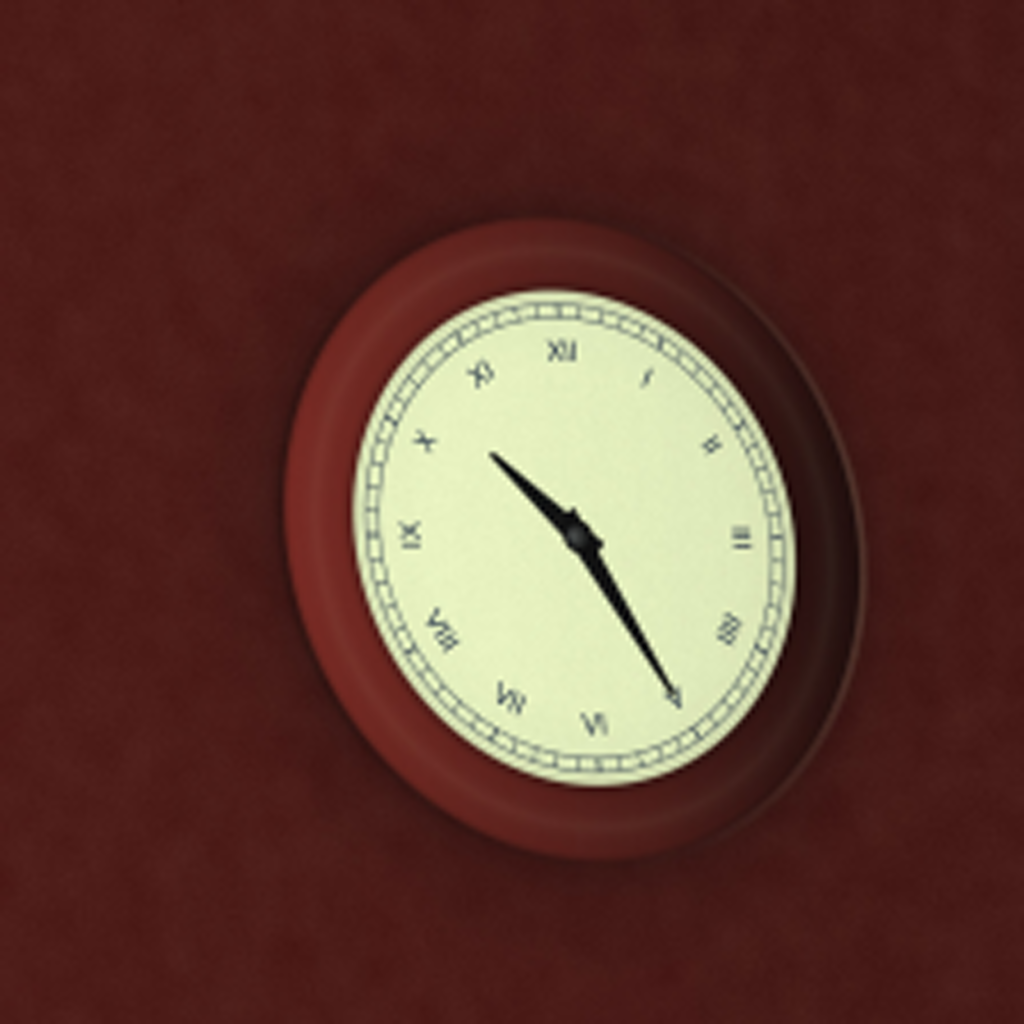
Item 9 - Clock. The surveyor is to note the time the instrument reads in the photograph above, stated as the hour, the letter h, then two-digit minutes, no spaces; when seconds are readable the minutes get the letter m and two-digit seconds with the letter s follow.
10h25
